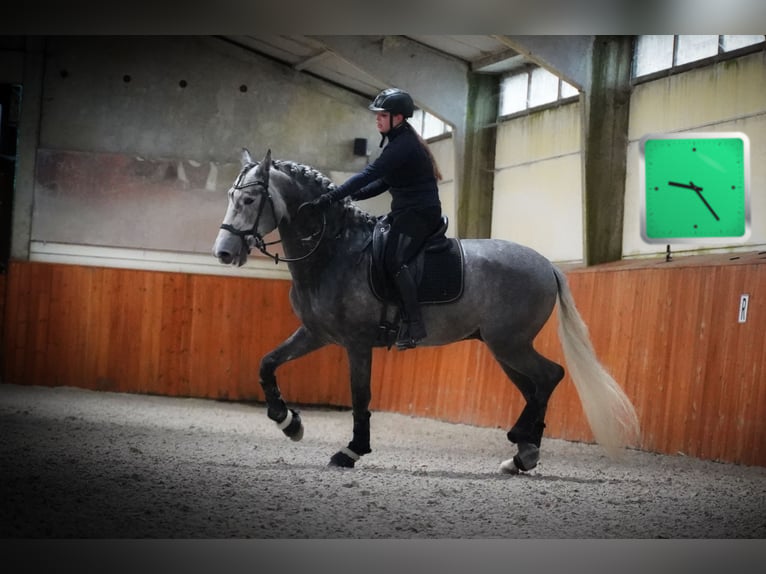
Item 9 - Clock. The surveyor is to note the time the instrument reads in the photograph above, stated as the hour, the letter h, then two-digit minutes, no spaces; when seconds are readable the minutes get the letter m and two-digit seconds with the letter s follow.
9h24
